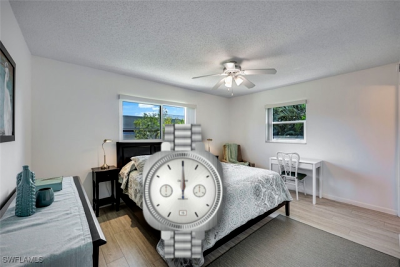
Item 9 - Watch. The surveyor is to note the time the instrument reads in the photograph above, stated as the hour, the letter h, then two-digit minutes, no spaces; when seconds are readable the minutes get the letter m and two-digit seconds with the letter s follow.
12h00
